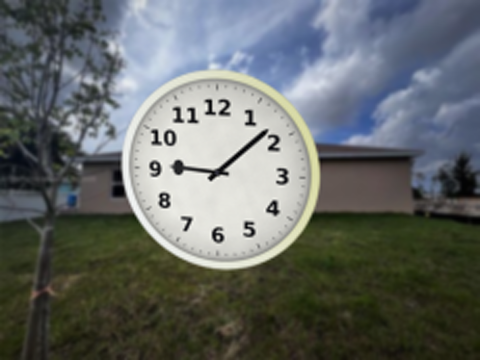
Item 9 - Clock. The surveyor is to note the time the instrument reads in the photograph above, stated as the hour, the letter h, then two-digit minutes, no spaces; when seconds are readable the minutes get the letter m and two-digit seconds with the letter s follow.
9h08
